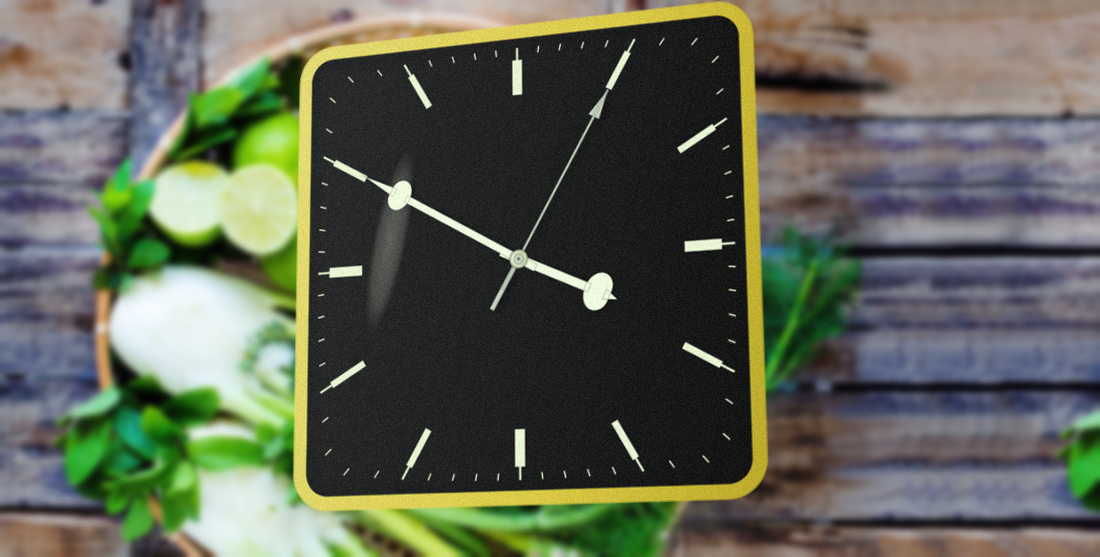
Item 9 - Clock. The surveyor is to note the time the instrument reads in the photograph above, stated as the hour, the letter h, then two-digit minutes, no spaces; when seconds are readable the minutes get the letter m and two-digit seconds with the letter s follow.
3h50m05s
